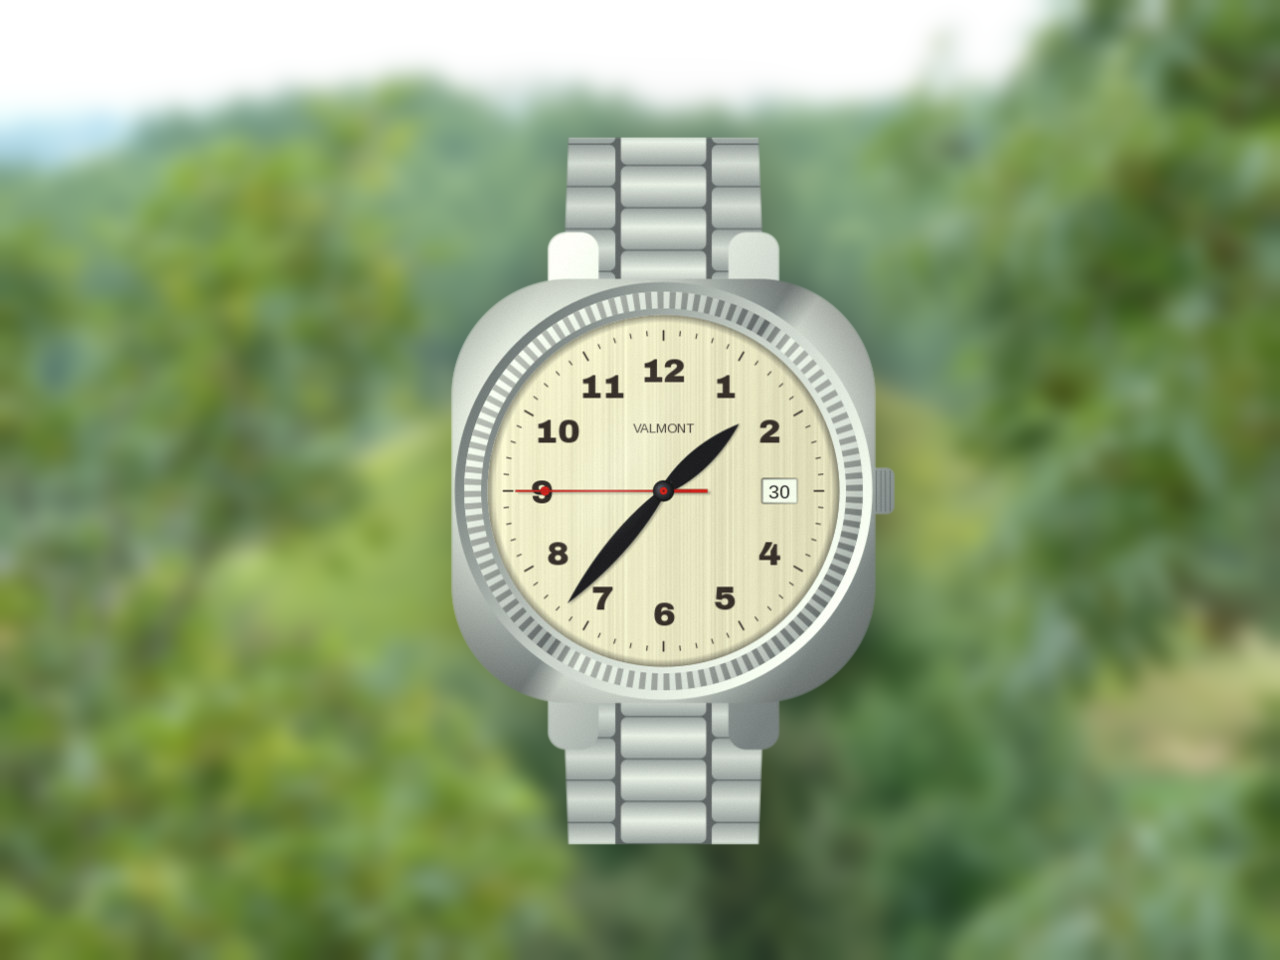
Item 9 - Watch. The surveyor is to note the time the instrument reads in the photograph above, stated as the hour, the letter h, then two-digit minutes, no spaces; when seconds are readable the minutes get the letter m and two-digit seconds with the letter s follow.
1h36m45s
